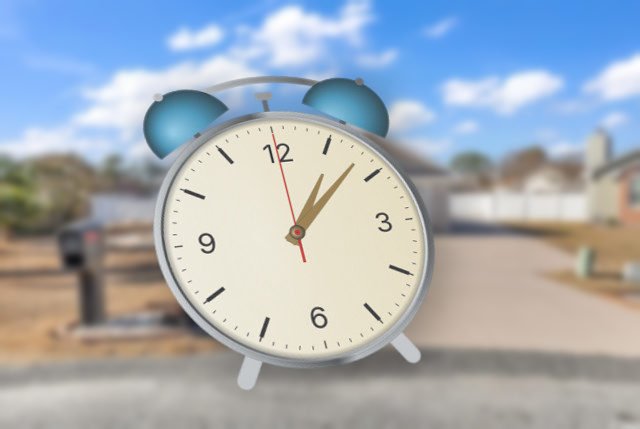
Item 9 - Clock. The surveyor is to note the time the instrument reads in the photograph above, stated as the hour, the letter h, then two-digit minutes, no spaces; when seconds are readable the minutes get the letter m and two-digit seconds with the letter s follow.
1h08m00s
